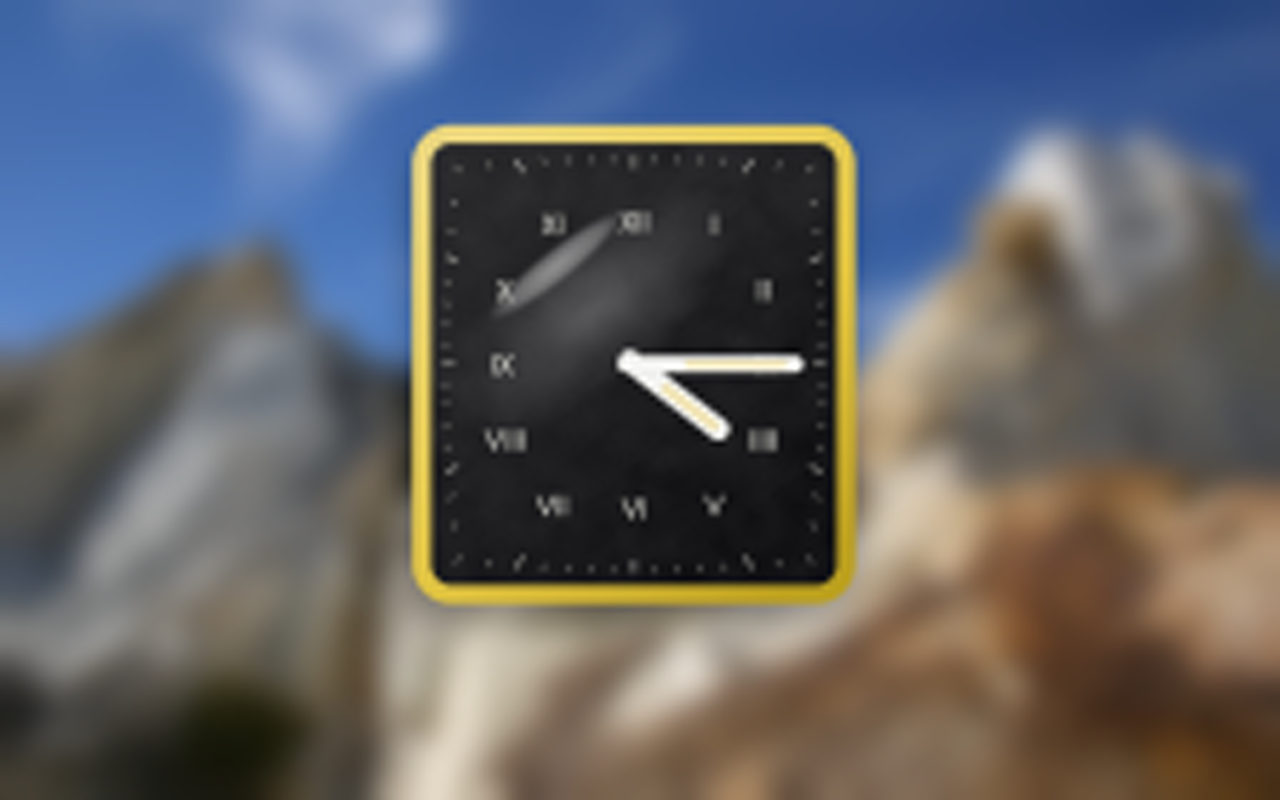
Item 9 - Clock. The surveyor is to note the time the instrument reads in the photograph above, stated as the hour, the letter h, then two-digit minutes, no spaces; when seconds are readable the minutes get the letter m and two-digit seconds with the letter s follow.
4h15
